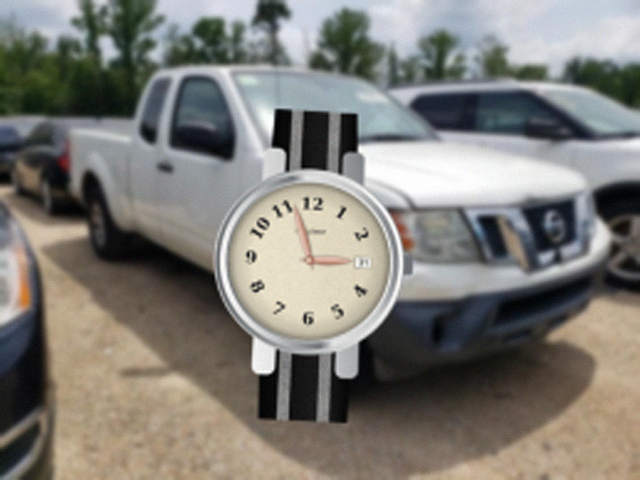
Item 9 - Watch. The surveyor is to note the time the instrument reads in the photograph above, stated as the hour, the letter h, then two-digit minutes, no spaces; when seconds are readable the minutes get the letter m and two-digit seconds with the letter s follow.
2h57
